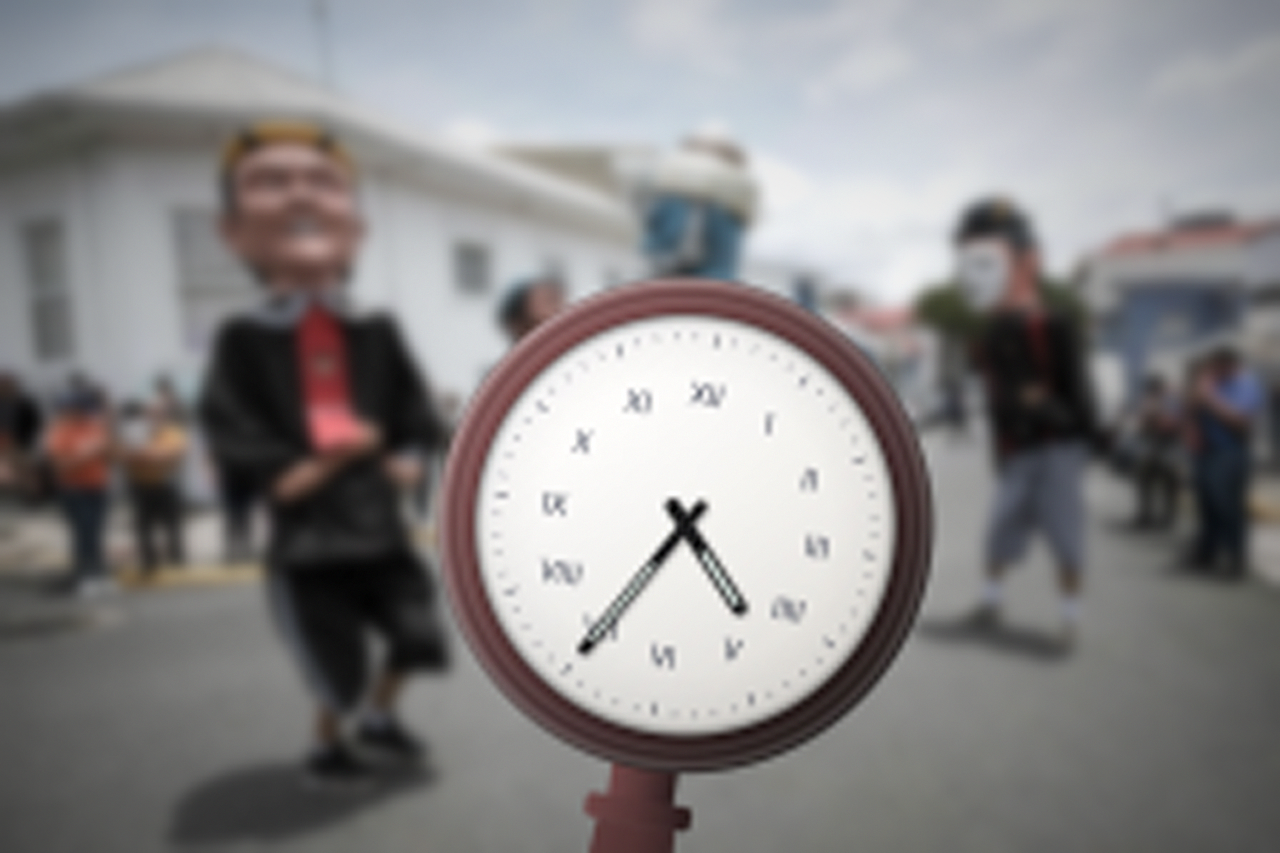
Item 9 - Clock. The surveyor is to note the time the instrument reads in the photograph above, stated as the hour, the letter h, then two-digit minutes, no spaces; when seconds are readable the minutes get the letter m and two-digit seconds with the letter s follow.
4h35
